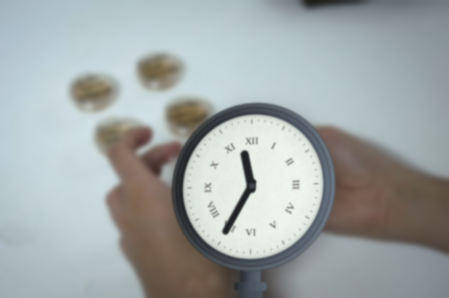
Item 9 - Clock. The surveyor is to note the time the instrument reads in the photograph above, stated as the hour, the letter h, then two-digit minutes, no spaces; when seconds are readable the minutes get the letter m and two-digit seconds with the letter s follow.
11h35
